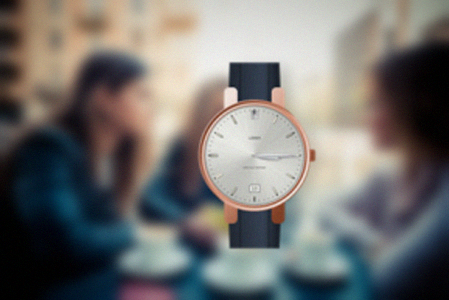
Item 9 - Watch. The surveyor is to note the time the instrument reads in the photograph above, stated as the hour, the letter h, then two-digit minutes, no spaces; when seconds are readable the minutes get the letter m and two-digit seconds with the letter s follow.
3h15
